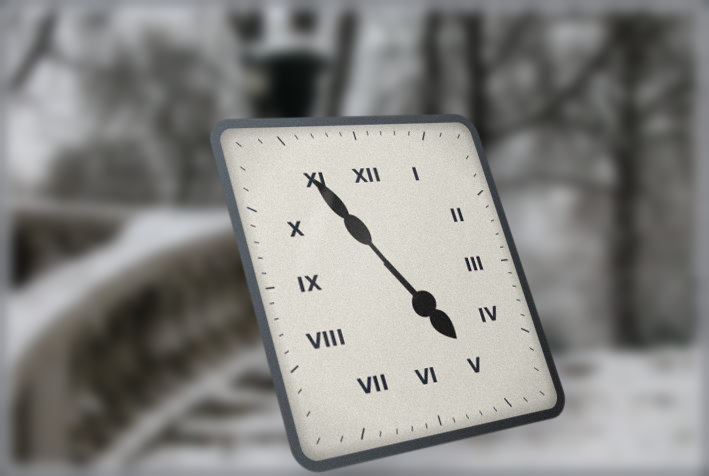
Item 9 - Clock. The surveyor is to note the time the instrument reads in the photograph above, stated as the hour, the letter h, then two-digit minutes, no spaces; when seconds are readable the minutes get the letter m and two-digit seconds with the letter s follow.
4h55
